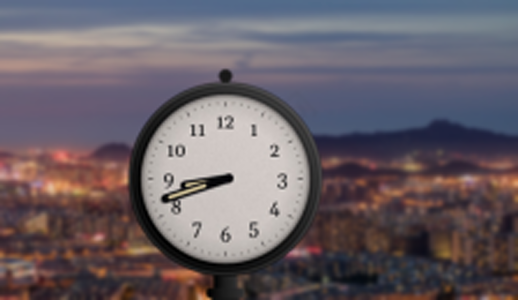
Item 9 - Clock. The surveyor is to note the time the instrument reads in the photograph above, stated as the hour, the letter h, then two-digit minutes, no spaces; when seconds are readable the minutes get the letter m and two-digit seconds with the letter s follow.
8h42
